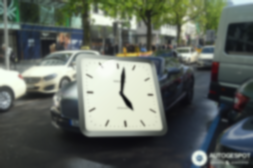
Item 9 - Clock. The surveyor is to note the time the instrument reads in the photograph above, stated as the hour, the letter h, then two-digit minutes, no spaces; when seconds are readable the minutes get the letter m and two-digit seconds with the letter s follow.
5h02
